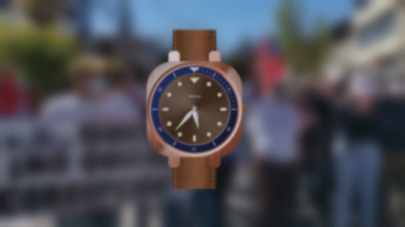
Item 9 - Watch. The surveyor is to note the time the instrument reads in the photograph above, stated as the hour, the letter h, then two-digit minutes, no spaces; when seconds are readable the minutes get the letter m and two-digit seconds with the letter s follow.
5h37
